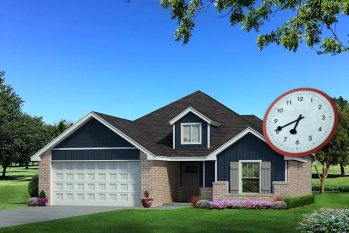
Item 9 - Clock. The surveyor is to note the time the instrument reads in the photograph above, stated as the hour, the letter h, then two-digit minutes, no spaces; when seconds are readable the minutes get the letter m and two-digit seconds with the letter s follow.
6h41
